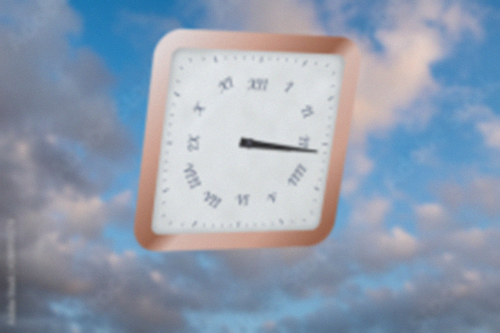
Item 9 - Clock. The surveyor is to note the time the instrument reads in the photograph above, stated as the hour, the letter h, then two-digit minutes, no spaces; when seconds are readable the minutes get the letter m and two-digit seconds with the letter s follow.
3h16
